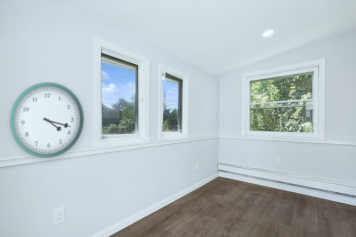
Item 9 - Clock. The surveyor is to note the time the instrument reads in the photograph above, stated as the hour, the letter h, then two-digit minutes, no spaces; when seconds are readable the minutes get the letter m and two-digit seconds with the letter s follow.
4h18
